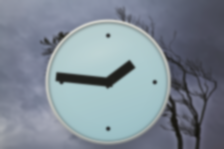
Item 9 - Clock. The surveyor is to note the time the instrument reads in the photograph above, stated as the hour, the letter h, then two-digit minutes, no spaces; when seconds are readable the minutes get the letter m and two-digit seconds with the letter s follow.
1h46
